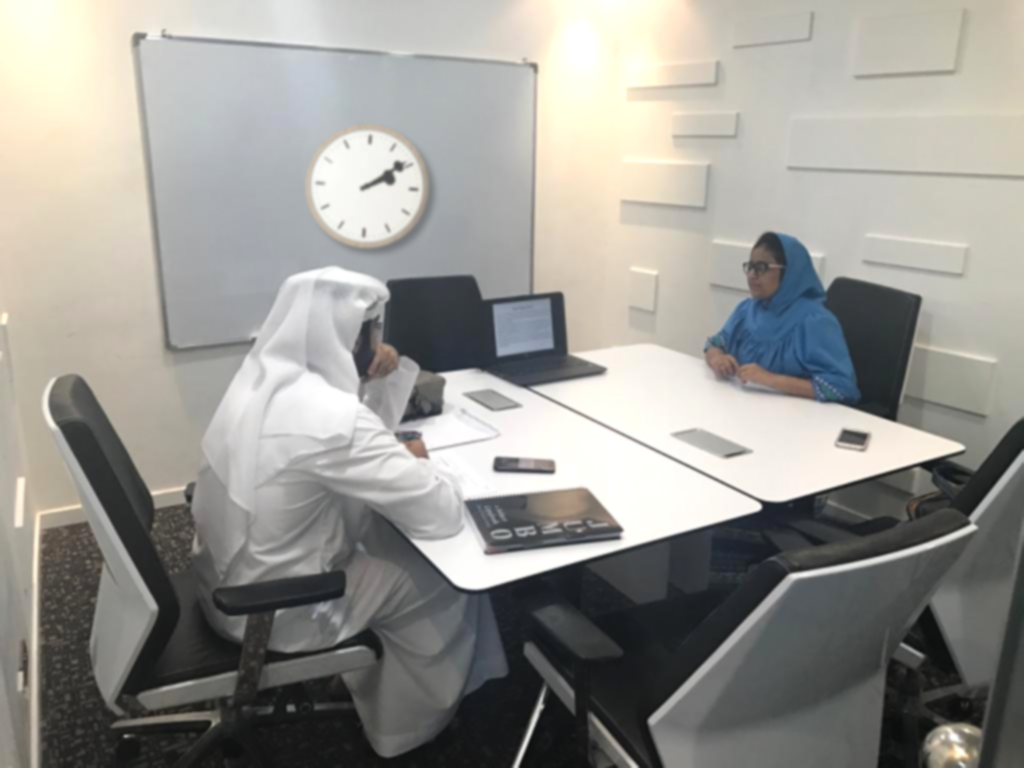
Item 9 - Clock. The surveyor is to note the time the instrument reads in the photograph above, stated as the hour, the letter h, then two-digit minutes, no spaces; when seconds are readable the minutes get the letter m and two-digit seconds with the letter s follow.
2h09
